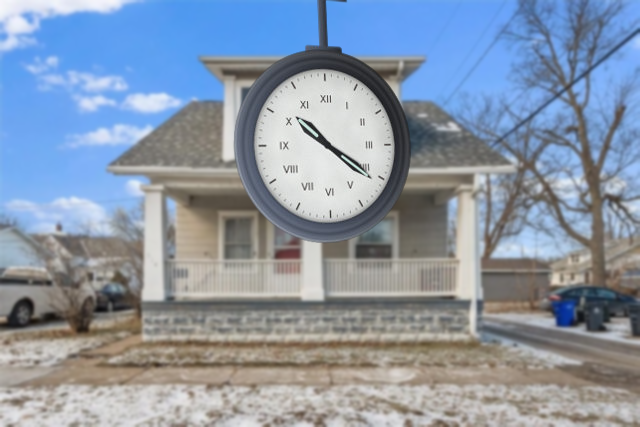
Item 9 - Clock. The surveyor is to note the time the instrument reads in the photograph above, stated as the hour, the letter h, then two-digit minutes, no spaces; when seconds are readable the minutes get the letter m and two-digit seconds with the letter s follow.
10h21
